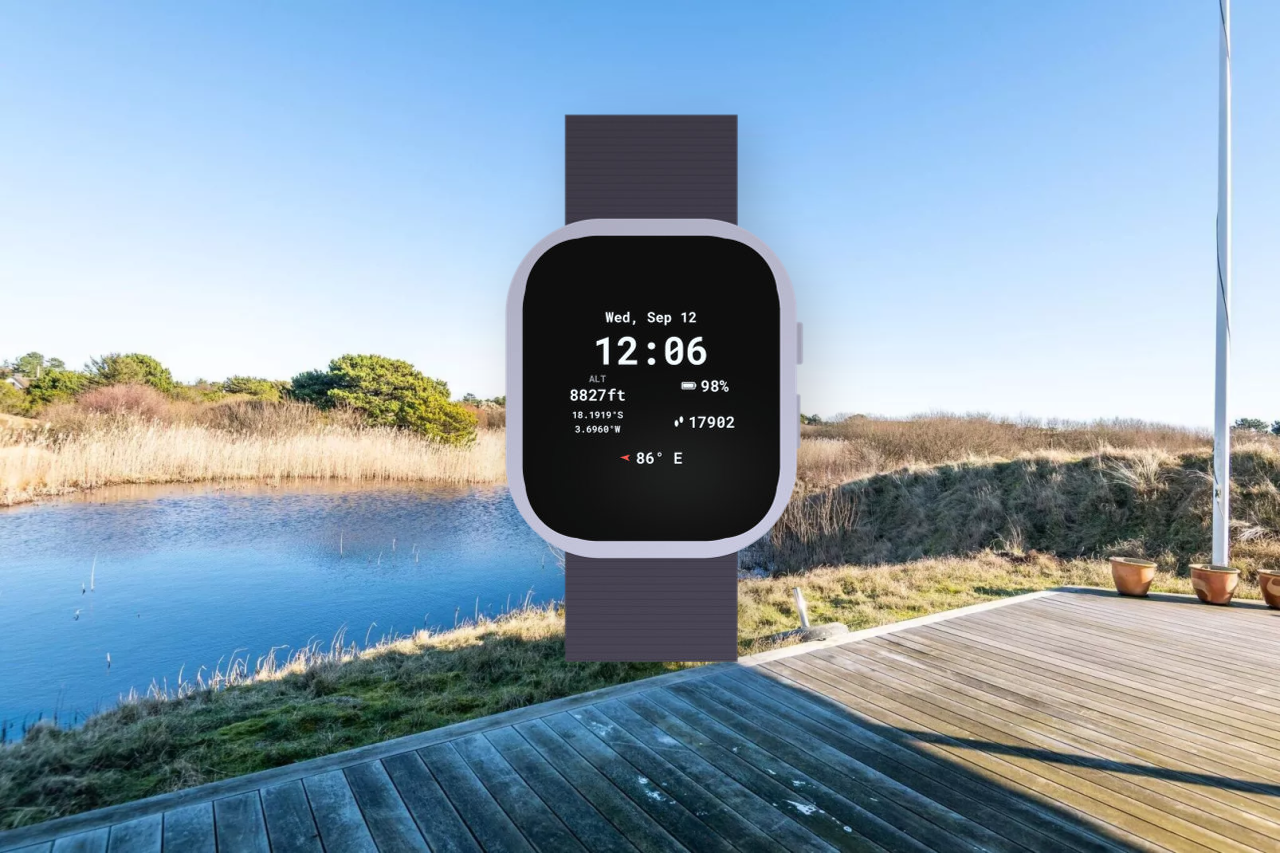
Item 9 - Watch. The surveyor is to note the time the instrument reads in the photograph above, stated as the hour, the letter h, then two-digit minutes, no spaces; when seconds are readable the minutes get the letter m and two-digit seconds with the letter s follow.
12h06
